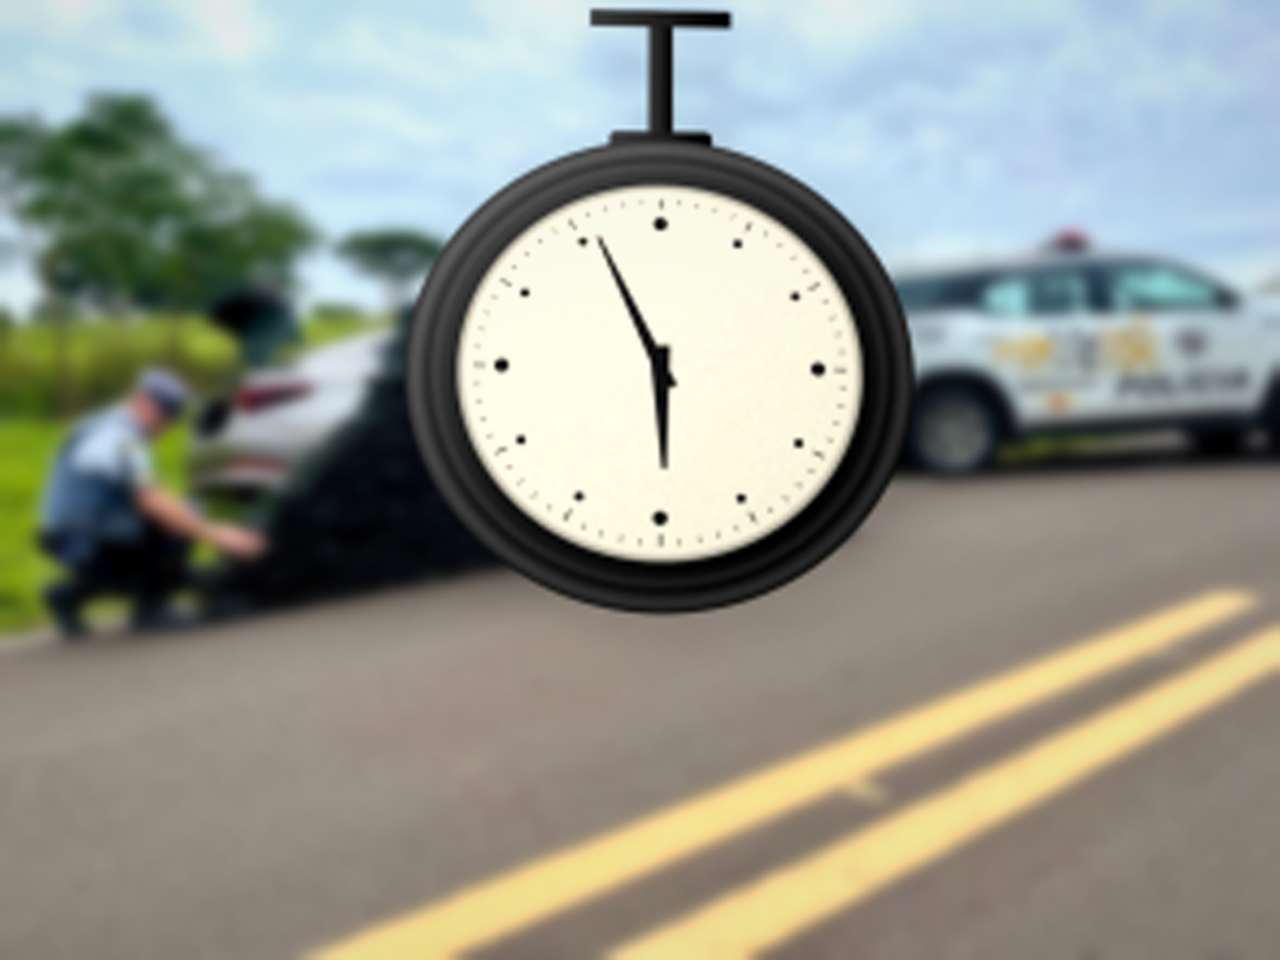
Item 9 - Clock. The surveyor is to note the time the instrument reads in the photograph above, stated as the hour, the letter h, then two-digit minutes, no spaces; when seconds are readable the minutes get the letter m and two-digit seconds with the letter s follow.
5h56
